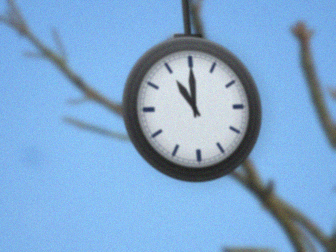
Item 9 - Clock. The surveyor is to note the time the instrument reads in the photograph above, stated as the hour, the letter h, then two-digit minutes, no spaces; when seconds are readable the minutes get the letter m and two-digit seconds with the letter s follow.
11h00
